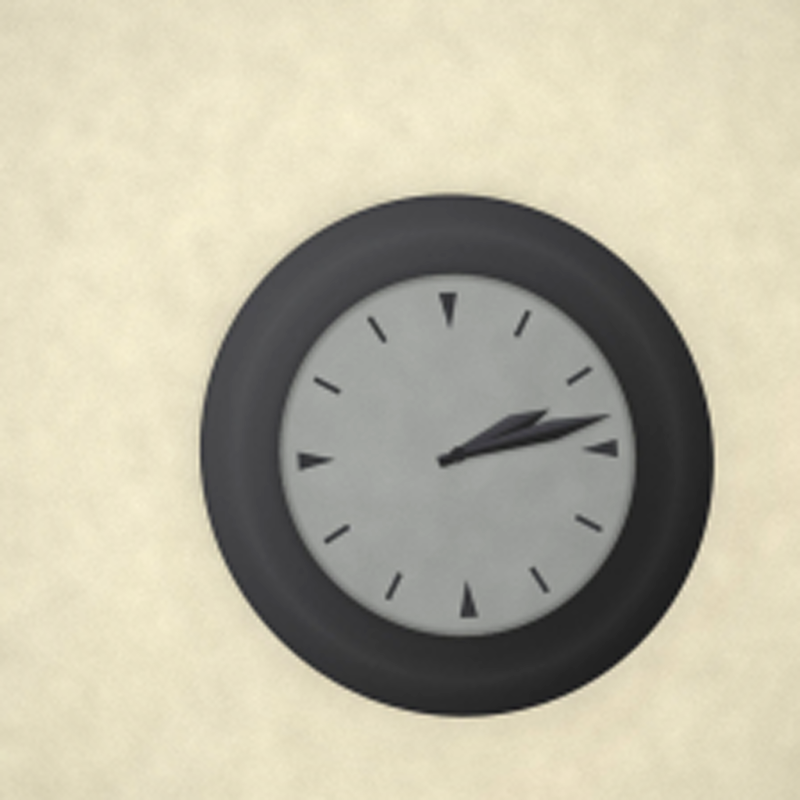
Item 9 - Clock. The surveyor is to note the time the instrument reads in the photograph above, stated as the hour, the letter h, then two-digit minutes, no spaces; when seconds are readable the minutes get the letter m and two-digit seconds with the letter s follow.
2h13
